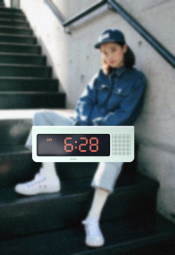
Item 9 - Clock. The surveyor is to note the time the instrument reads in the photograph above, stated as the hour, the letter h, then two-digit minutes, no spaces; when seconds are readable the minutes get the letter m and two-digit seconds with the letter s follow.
6h28
